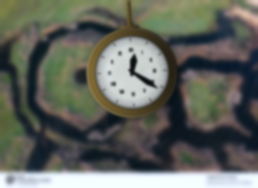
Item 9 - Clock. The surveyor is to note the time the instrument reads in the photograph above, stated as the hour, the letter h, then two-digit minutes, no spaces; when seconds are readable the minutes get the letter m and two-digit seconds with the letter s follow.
12h21
